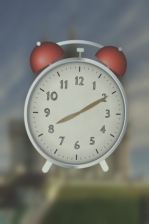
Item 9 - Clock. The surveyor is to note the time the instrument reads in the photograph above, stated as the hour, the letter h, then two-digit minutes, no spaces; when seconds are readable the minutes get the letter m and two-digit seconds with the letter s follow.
8h10
